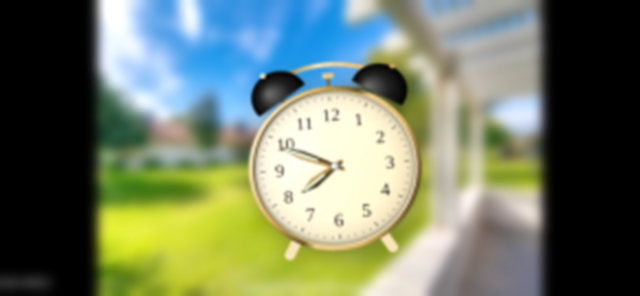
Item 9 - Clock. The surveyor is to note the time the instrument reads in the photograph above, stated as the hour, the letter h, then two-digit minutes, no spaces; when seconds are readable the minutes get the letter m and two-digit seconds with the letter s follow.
7h49
